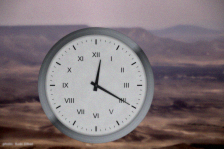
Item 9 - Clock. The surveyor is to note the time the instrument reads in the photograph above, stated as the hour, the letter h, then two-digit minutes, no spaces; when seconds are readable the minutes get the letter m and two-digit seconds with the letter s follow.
12h20
